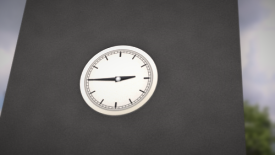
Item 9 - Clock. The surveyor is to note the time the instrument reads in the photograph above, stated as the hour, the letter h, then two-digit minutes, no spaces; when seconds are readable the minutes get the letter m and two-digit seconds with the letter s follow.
2h45
